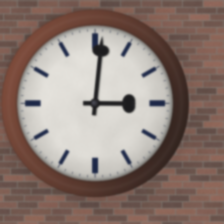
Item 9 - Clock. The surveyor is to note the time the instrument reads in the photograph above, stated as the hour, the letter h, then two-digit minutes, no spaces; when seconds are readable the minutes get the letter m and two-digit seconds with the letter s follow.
3h01
